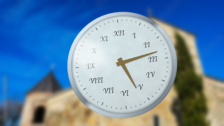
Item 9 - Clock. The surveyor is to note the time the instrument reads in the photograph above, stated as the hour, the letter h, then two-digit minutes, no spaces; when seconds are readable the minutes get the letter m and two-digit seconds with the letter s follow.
5h13
